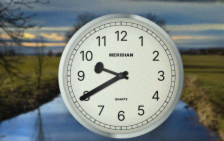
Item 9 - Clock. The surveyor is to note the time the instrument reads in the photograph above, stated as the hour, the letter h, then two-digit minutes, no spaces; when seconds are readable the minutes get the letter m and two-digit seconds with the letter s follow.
9h40
